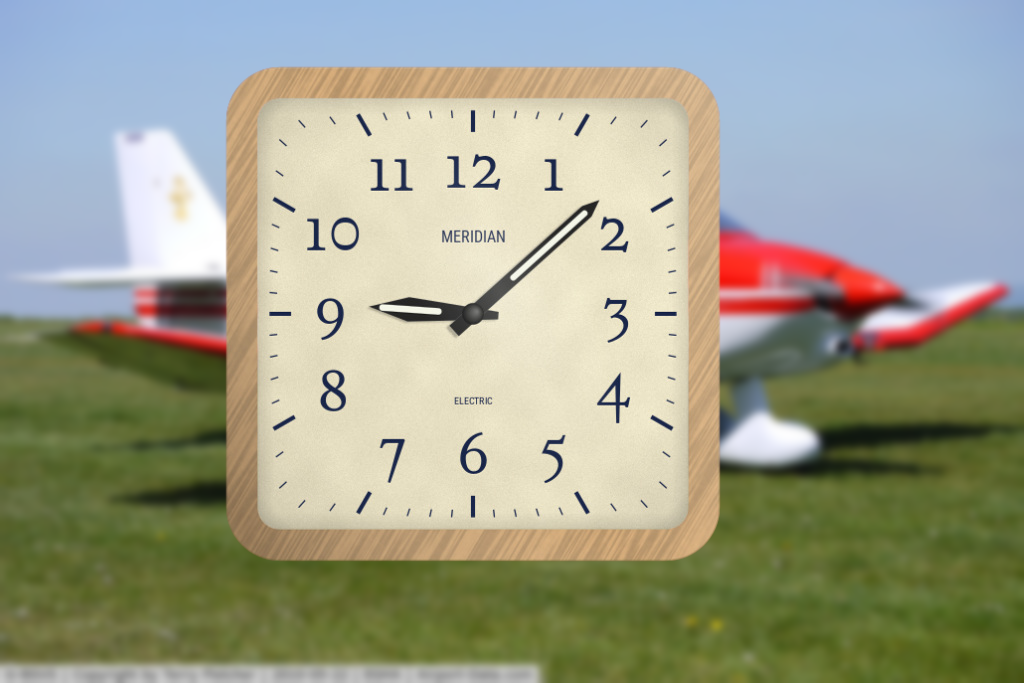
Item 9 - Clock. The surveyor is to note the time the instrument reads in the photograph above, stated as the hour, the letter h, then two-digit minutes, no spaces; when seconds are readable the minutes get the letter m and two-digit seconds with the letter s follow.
9h08
